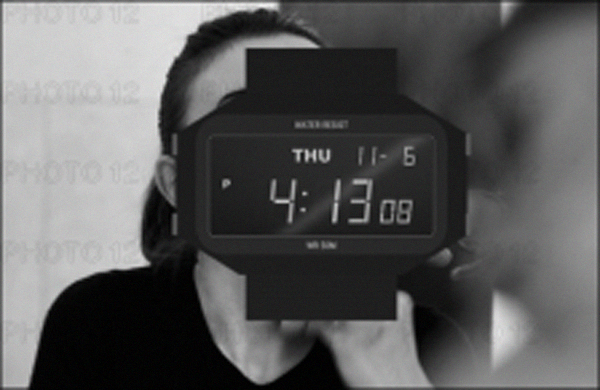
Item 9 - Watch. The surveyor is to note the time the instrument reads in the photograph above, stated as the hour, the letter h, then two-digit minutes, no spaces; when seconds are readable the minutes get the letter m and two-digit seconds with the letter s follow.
4h13m08s
